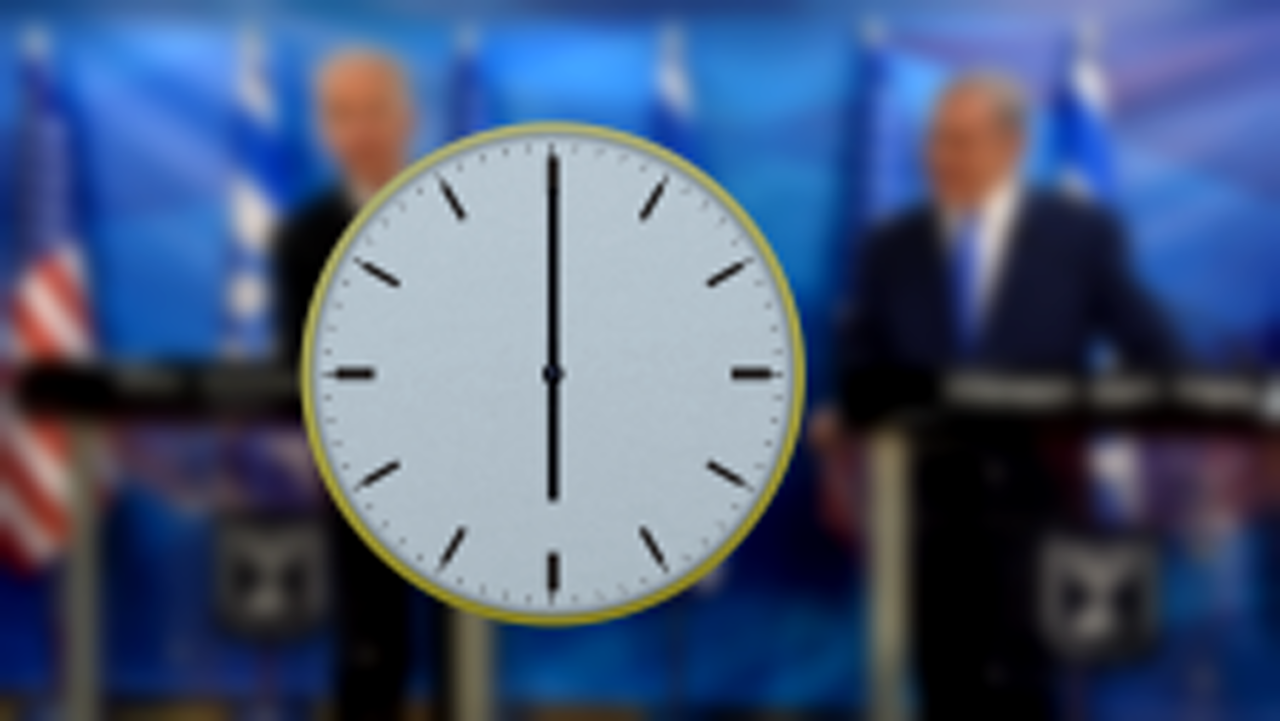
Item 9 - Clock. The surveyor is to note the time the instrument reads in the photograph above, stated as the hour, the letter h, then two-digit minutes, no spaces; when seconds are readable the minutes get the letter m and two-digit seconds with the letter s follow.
6h00
